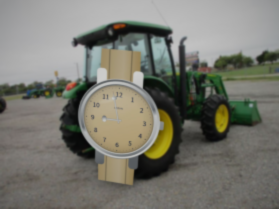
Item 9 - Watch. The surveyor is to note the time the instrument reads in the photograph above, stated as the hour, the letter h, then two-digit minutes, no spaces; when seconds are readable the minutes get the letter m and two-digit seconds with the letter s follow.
8h58
